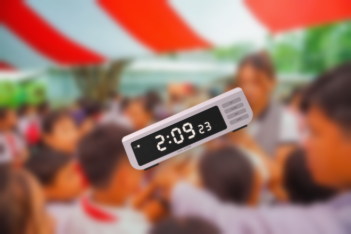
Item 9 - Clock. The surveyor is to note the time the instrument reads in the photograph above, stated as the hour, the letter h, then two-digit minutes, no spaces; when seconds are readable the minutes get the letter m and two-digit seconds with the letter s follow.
2h09m23s
